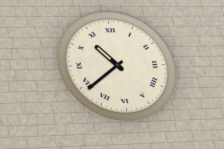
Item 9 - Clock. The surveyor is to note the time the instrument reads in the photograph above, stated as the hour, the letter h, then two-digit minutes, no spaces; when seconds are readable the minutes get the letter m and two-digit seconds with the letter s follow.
10h39
